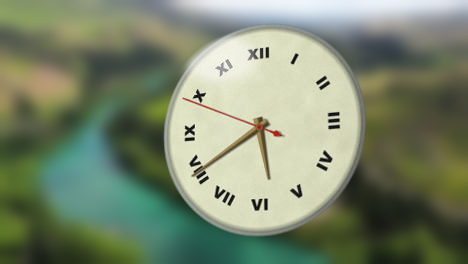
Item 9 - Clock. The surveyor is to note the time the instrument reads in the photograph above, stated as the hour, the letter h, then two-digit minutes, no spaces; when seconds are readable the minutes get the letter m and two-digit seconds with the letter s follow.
5h39m49s
